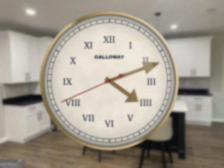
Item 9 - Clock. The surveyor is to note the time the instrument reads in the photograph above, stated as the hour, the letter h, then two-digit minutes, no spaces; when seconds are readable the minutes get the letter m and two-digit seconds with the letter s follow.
4h11m41s
